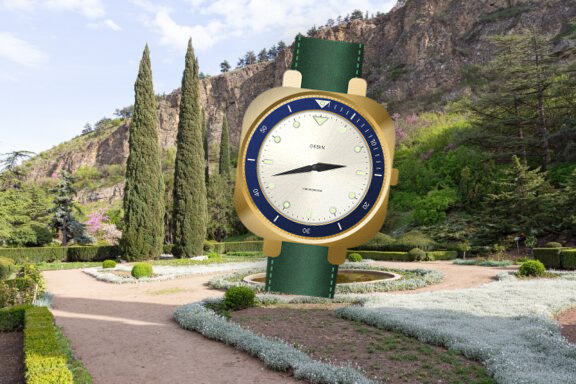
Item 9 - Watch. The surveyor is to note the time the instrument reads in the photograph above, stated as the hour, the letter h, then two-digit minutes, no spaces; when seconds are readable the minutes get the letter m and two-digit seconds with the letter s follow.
2h42
